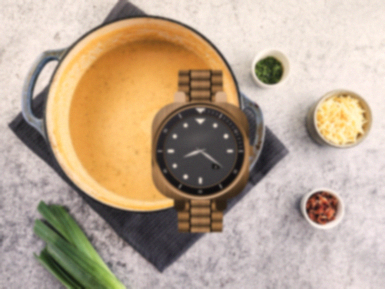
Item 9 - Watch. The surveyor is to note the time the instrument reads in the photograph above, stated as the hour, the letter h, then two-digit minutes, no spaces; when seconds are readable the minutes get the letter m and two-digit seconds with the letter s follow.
8h21
